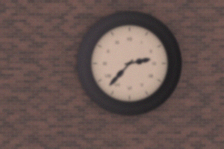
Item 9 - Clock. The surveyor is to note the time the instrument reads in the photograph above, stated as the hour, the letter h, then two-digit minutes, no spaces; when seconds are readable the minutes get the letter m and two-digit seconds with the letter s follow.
2h37
